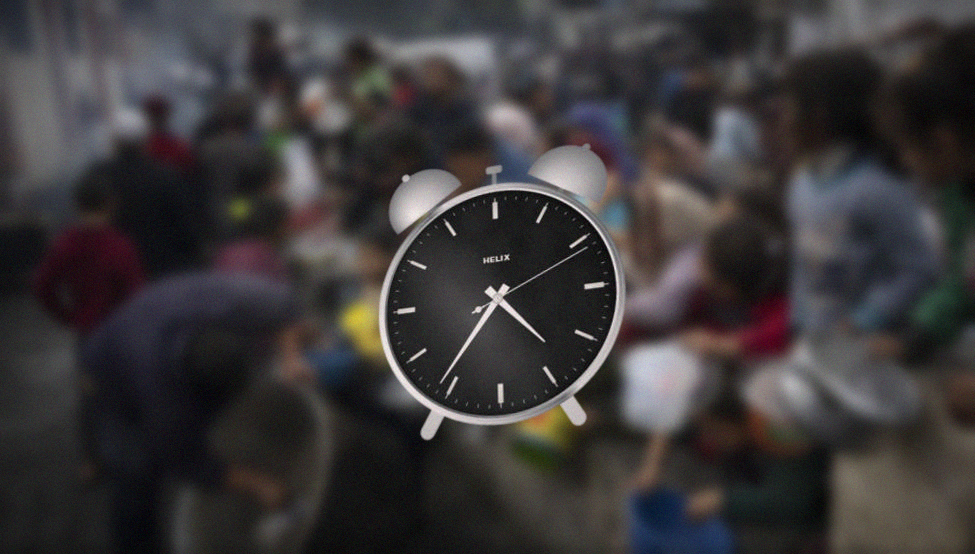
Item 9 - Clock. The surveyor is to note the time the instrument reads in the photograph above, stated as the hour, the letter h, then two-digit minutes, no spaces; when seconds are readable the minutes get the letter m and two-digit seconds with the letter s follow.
4h36m11s
